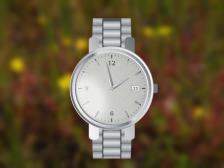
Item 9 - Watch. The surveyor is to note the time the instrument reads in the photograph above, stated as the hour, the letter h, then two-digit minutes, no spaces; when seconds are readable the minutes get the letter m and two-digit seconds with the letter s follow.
1h58
